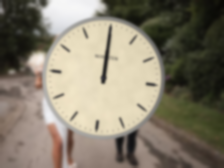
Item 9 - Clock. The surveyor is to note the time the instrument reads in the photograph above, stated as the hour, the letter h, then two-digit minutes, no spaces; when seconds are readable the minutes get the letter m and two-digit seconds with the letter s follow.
12h00
